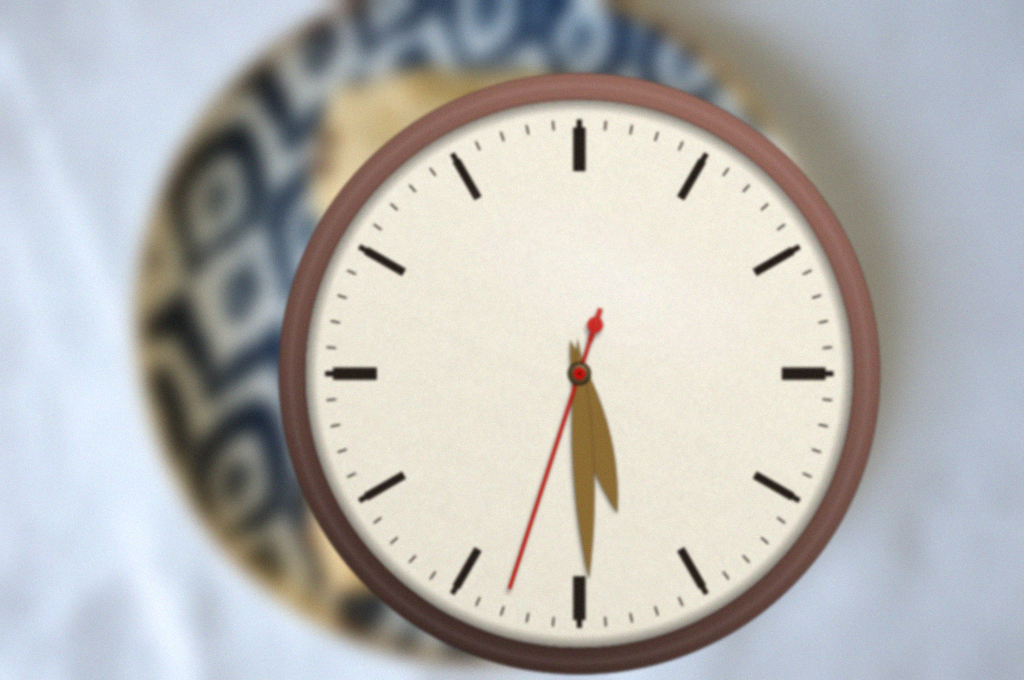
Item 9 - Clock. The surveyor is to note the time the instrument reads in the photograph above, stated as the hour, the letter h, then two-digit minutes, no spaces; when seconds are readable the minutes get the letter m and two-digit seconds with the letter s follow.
5h29m33s
